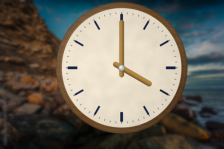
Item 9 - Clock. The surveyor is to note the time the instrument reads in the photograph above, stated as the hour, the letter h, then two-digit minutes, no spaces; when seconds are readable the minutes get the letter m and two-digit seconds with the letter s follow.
4h00
